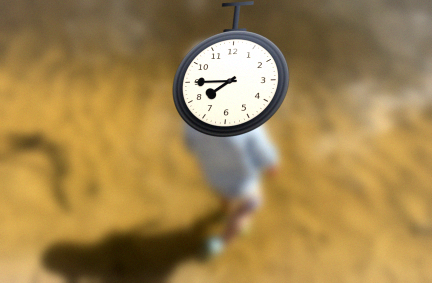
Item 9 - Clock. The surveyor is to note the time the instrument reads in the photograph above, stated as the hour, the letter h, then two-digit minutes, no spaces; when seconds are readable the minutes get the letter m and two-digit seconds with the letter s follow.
7h45
